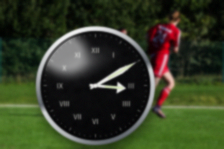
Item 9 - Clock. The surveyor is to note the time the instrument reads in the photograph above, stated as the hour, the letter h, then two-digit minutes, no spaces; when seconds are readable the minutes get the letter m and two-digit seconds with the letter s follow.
3h10
